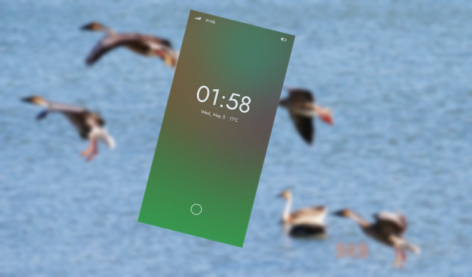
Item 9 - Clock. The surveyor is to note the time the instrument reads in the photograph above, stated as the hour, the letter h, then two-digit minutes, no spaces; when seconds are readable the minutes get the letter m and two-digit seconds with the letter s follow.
1h58
